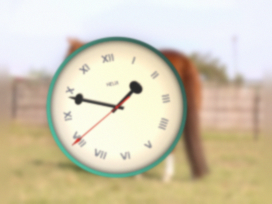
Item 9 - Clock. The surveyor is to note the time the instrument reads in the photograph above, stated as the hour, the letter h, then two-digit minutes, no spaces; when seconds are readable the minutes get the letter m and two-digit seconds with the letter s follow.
1h48m40s
